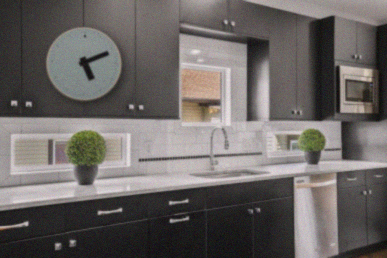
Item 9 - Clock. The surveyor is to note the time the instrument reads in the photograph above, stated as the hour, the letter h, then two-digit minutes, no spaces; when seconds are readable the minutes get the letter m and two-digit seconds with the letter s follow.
5h11
